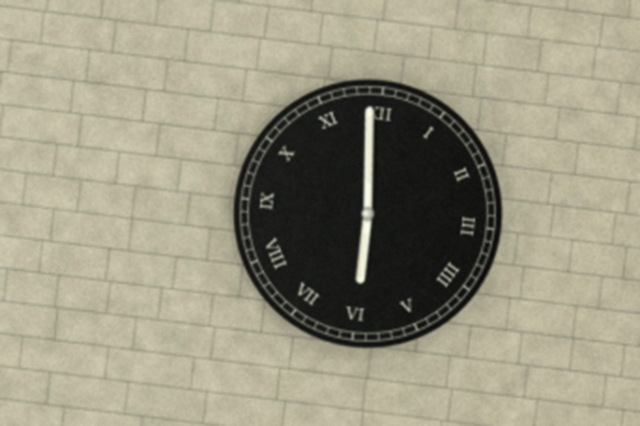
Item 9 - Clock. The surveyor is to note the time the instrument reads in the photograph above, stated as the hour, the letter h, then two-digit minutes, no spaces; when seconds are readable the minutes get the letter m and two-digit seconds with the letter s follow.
5h59
